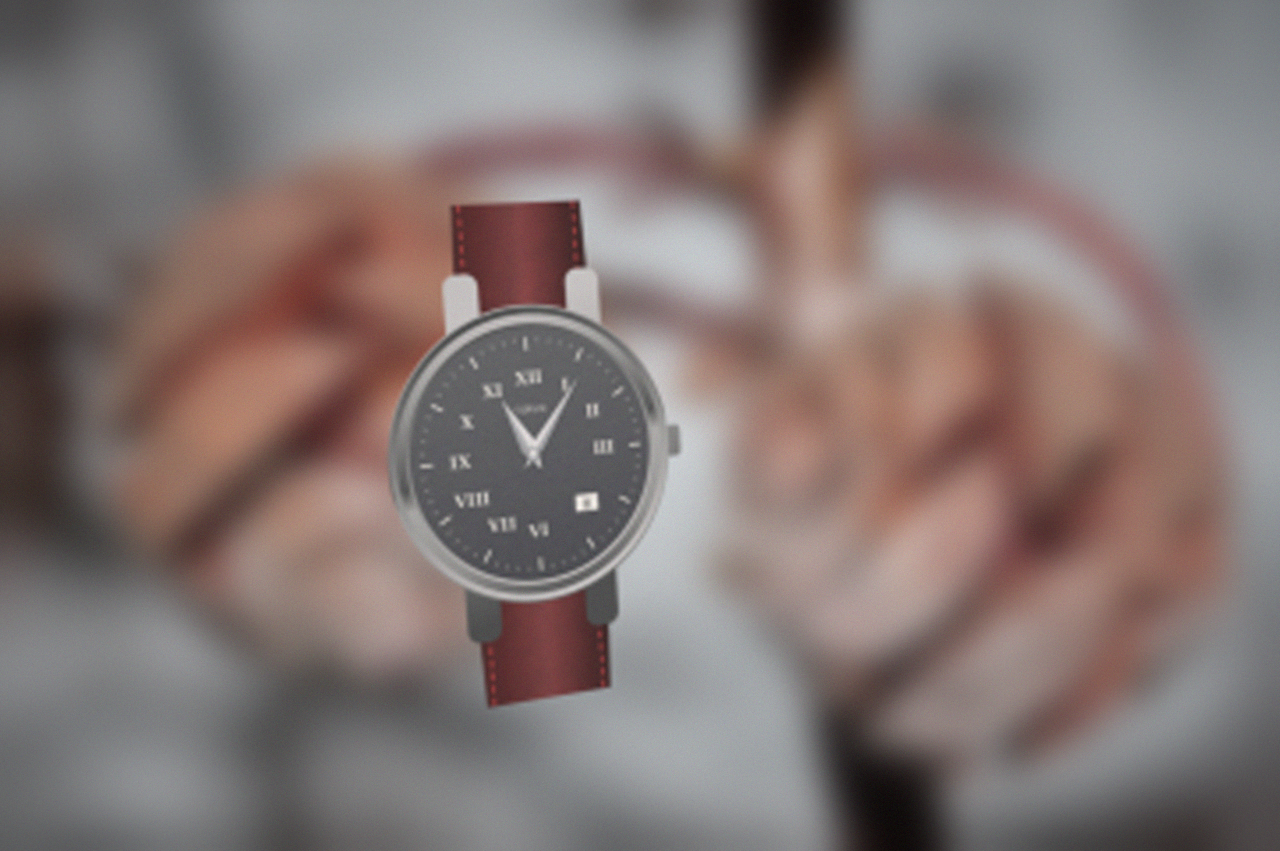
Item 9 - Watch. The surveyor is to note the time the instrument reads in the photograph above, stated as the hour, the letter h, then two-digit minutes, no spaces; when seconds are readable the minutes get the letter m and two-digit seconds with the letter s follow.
11h06
